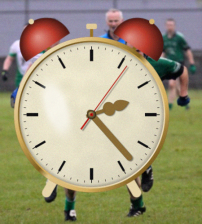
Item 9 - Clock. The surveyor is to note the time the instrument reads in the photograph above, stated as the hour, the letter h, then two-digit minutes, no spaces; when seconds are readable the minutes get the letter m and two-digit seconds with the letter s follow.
2h23m06s
